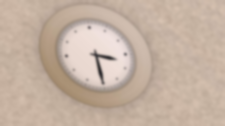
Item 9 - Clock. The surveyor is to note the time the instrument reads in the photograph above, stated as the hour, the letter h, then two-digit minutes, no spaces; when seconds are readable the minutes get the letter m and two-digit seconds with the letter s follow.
3h30
